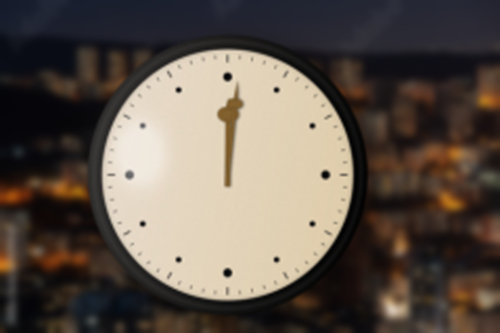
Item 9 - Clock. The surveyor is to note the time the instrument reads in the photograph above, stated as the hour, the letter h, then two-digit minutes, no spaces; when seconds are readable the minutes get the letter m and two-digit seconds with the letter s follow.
12h01
